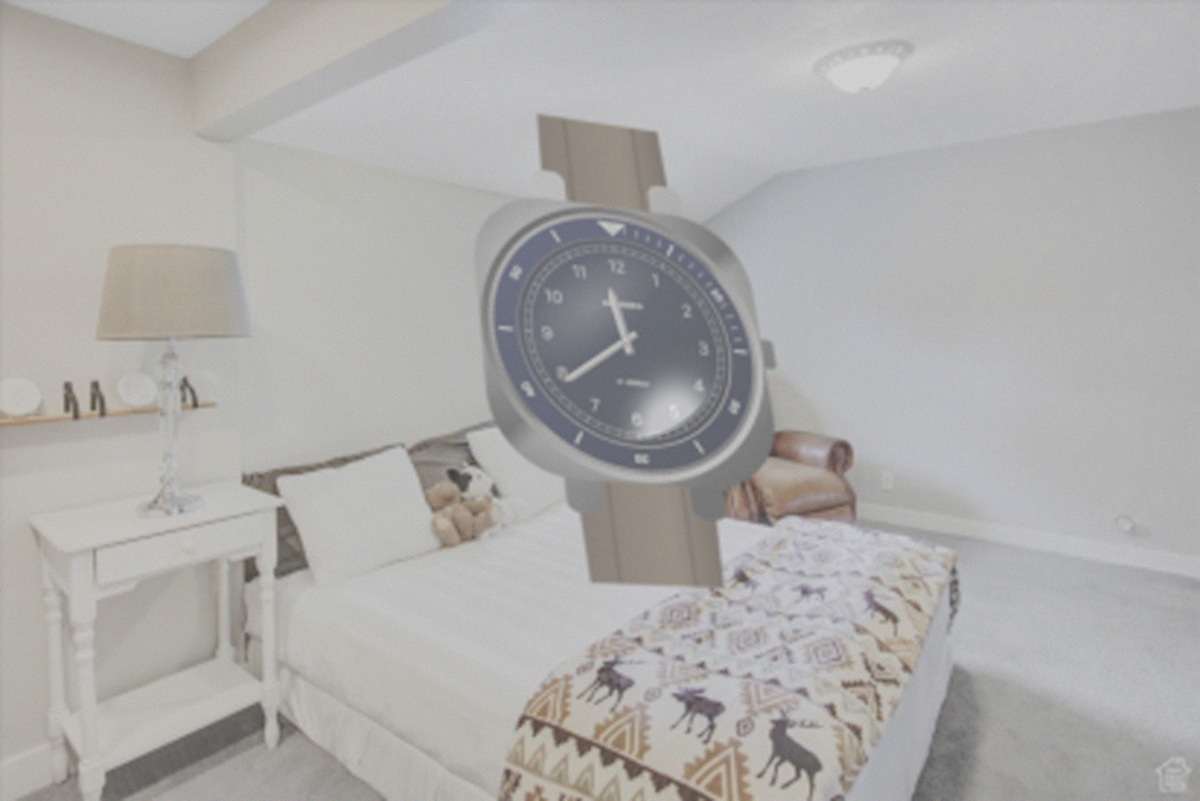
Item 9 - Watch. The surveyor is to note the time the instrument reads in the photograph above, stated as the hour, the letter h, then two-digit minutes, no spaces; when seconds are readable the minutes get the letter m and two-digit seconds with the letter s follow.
11h39
